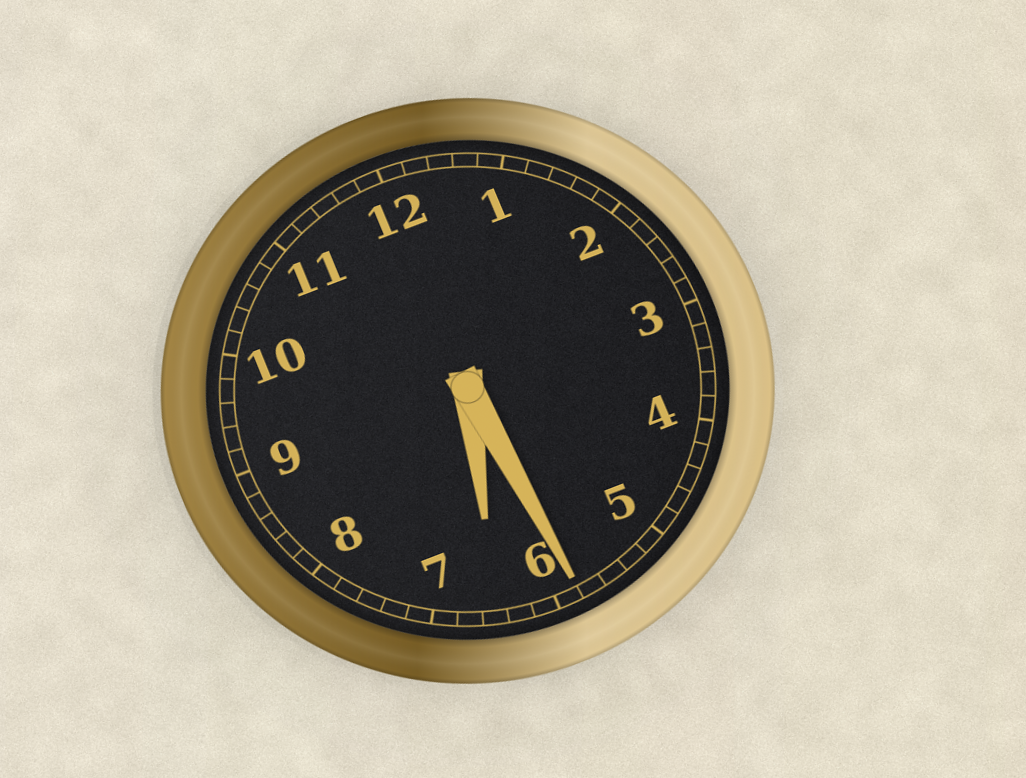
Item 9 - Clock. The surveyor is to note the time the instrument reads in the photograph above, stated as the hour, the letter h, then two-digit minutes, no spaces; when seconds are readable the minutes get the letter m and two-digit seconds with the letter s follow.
6h29
